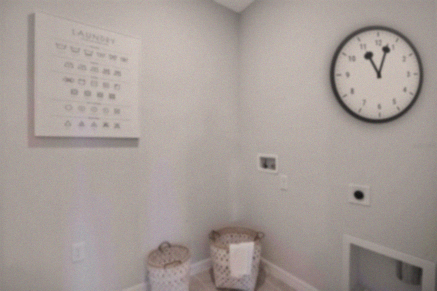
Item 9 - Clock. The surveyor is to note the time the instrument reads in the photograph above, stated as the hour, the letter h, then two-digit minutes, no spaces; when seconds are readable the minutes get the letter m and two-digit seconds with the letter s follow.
11h03
